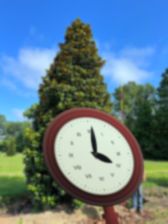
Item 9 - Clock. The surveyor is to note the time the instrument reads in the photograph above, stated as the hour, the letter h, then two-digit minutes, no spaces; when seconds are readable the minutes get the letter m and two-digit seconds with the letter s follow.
4h01
